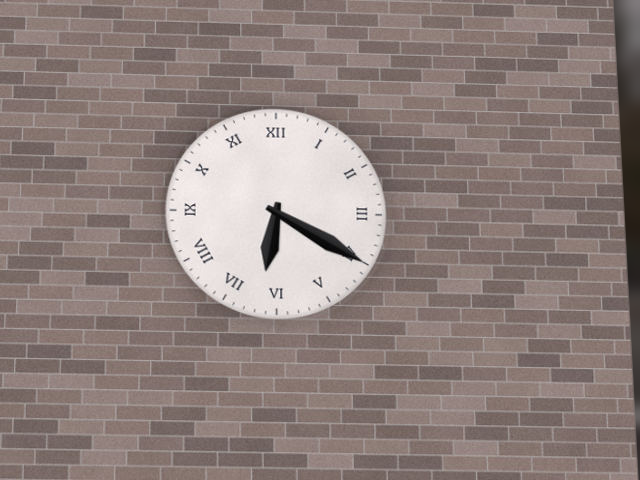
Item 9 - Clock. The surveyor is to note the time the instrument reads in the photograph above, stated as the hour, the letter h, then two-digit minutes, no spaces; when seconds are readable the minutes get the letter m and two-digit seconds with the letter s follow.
6h20
